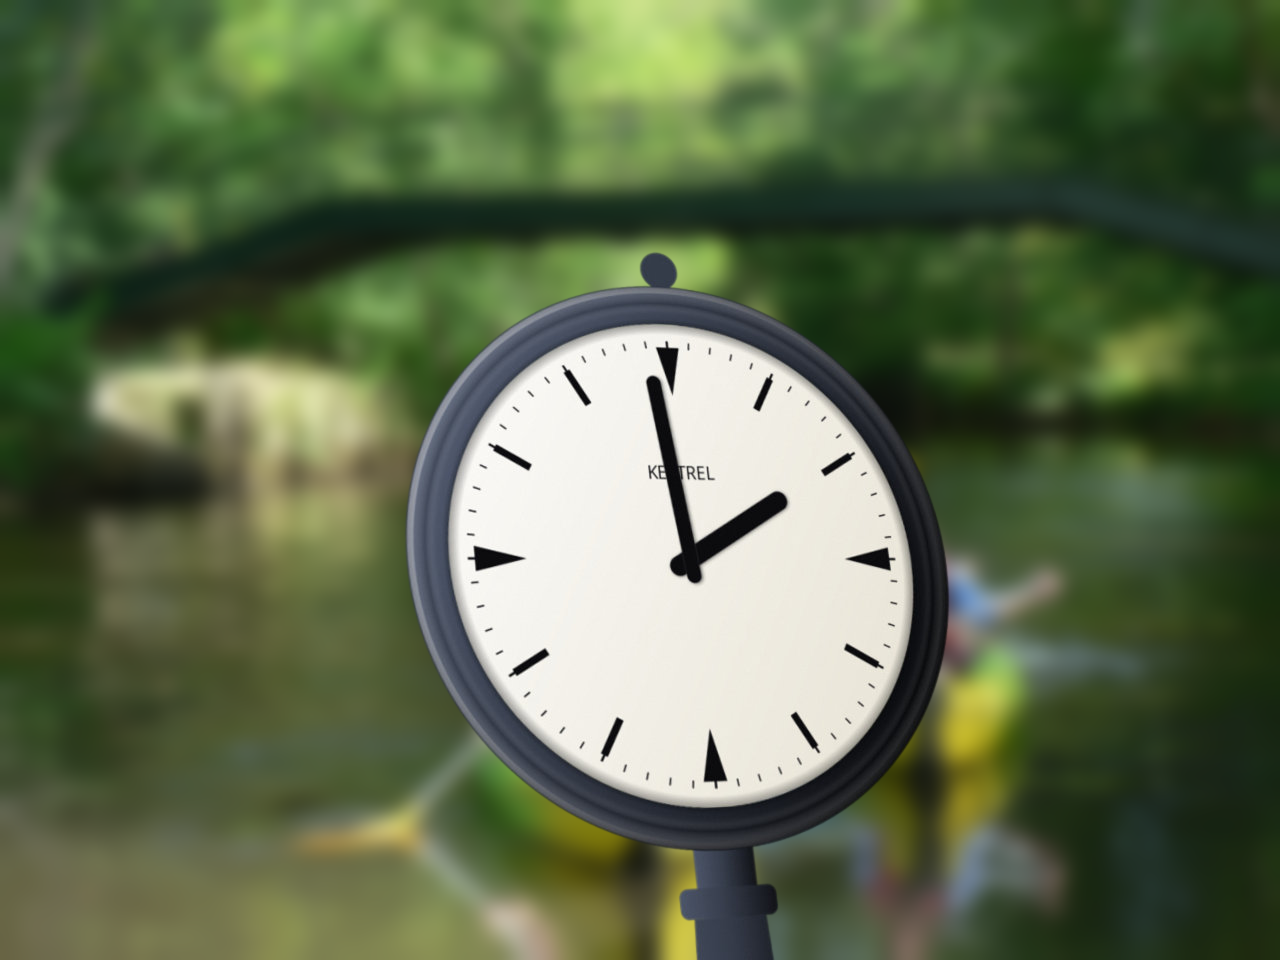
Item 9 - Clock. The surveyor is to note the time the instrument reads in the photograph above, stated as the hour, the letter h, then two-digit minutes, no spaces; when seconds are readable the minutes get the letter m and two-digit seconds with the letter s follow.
1h59
